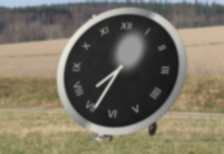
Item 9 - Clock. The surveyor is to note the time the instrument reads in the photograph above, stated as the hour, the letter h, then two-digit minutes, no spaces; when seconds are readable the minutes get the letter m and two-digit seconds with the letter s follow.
7h34
